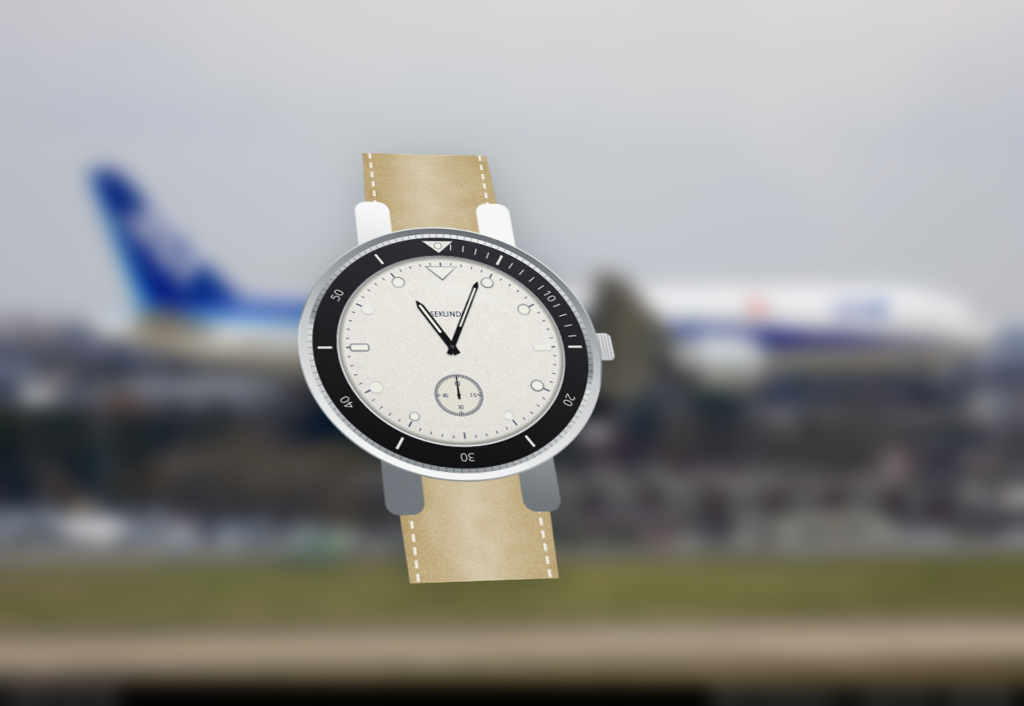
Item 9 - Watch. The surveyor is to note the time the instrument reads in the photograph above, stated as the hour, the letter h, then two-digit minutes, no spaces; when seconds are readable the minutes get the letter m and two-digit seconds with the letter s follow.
11h04
